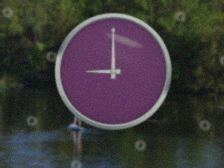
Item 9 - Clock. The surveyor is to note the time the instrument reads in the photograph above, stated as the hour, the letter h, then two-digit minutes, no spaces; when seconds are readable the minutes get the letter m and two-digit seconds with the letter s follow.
9h00
